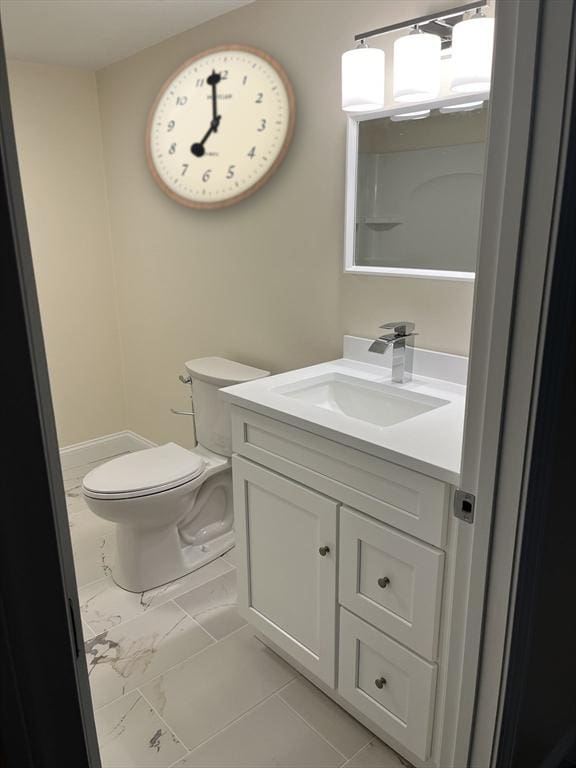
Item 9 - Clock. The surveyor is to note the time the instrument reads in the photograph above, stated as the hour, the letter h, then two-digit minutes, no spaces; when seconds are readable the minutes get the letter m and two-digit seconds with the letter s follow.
6h58
